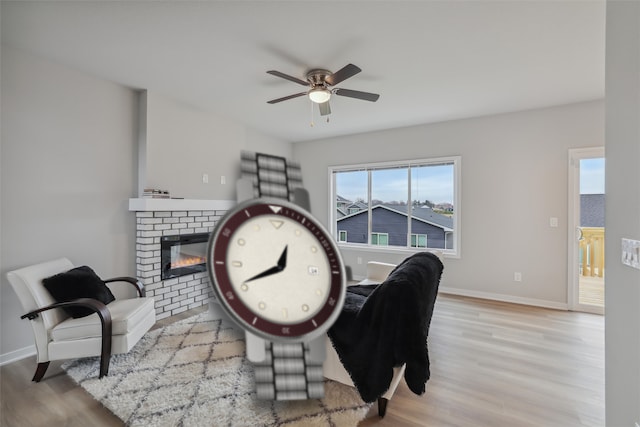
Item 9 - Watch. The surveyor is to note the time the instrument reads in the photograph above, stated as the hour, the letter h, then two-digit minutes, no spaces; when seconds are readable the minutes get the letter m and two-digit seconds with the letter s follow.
12h41
